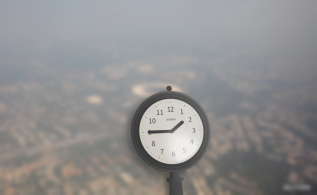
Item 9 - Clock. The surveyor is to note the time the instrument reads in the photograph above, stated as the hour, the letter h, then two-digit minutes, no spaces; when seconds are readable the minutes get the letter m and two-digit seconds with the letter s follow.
1h45
